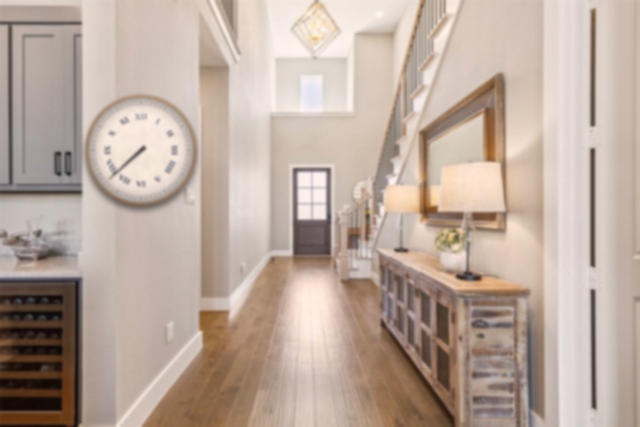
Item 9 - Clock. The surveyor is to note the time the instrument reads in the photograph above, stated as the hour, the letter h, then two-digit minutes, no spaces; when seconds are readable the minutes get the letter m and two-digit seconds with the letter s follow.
7h38
